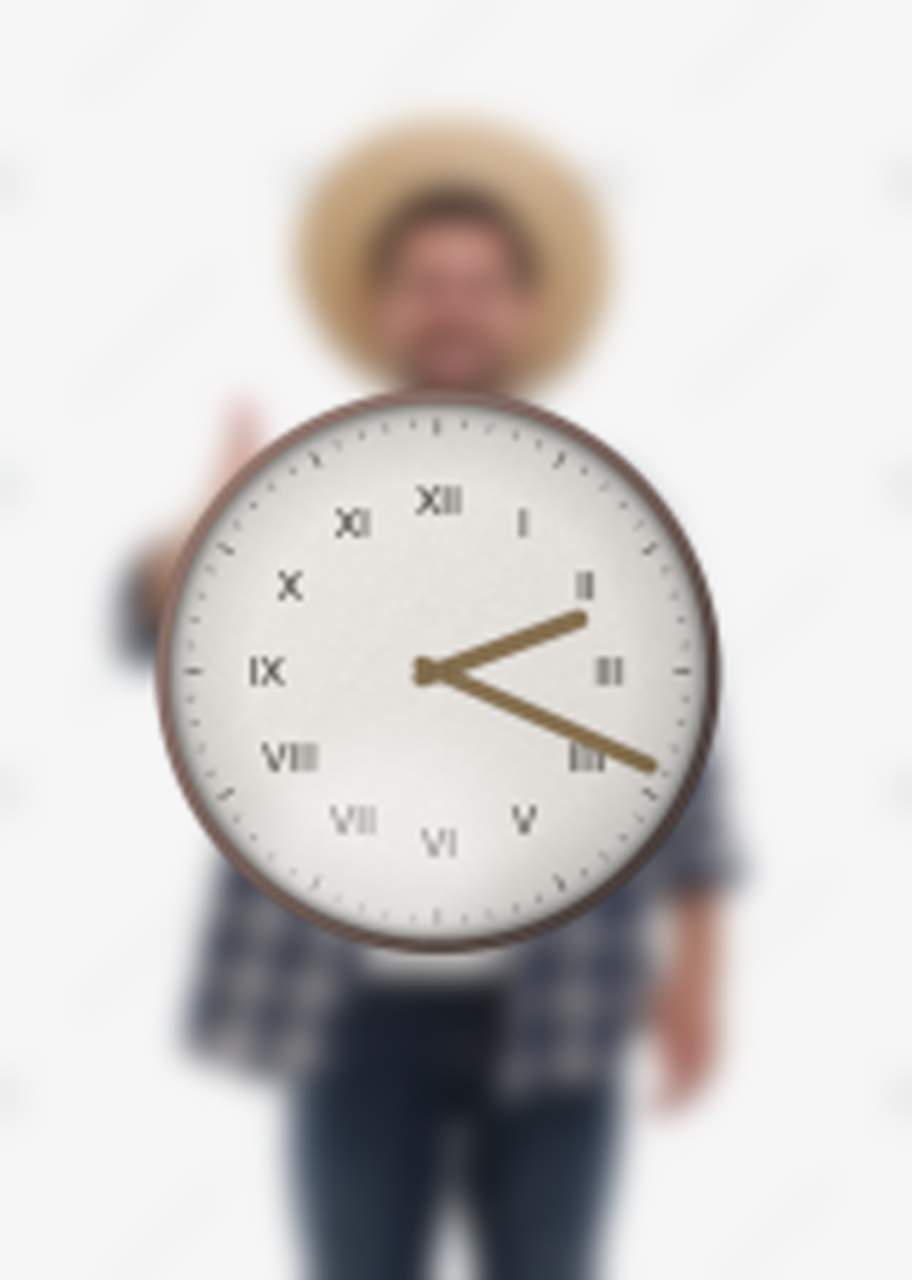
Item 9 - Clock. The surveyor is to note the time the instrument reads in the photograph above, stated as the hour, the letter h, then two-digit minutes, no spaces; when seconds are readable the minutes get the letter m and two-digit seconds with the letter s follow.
2h19
